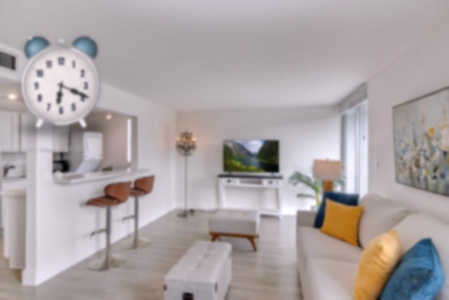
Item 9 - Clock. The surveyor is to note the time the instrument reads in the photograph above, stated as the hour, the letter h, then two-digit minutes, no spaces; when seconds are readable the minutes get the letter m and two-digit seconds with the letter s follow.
6h19
